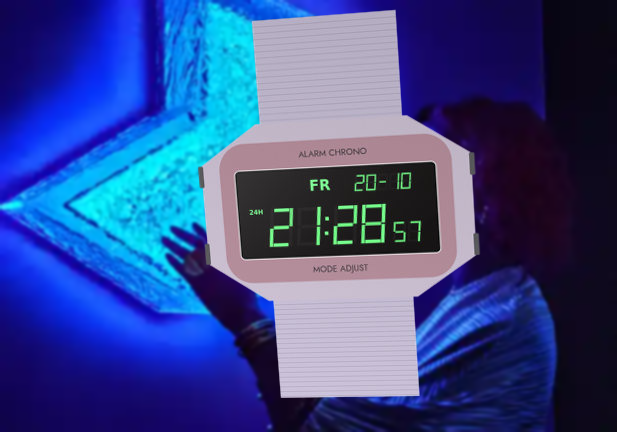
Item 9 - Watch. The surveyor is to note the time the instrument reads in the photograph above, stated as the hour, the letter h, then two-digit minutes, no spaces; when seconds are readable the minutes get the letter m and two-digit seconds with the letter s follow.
21h28m57s
